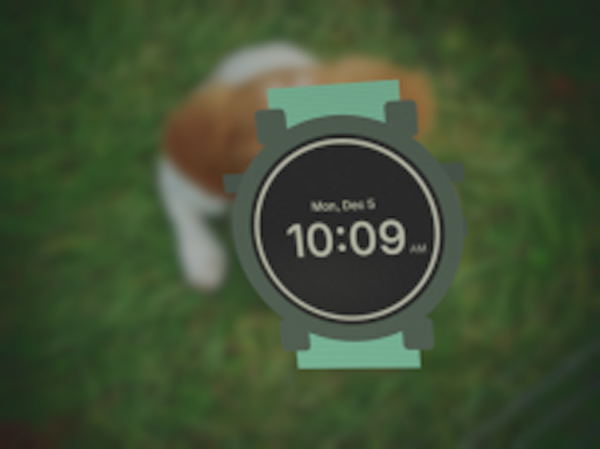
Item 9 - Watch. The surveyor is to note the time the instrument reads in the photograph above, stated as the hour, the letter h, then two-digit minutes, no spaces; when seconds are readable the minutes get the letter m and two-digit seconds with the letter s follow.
10h09
